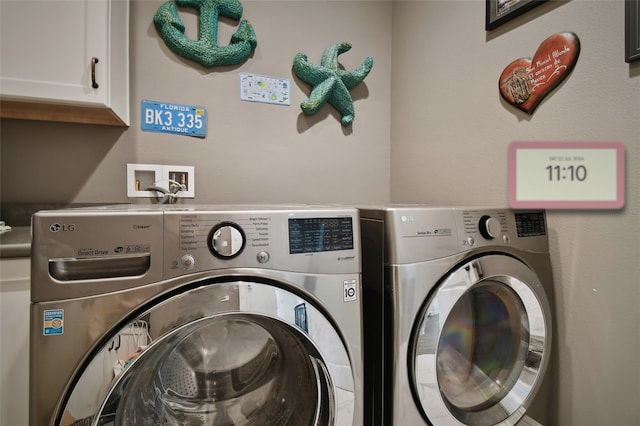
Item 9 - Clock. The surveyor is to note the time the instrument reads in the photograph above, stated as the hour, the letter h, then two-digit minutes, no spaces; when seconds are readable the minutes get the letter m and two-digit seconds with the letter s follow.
11h10
